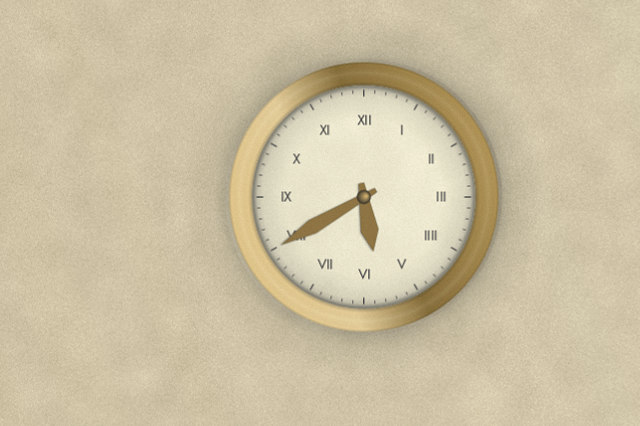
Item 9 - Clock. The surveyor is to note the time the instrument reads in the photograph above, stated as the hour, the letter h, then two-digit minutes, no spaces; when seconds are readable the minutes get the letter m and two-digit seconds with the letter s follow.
5h40
